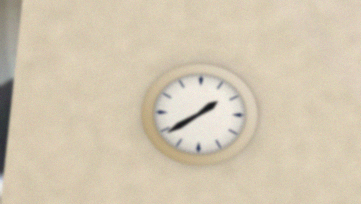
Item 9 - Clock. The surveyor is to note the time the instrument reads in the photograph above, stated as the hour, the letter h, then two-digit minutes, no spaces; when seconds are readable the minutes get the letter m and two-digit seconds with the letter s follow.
1h39
